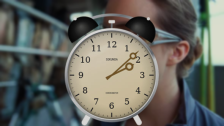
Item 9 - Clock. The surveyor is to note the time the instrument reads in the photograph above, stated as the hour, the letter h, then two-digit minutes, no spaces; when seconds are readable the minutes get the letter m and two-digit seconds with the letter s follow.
2h08
